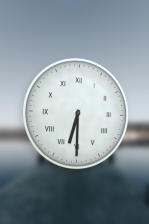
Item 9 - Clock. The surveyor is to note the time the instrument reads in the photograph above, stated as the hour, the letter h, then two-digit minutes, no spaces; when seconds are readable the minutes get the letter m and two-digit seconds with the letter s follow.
6h30
